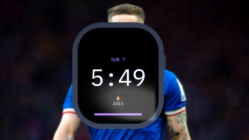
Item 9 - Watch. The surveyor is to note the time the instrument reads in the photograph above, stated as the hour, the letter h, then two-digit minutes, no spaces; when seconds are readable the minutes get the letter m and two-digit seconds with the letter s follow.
5h49
